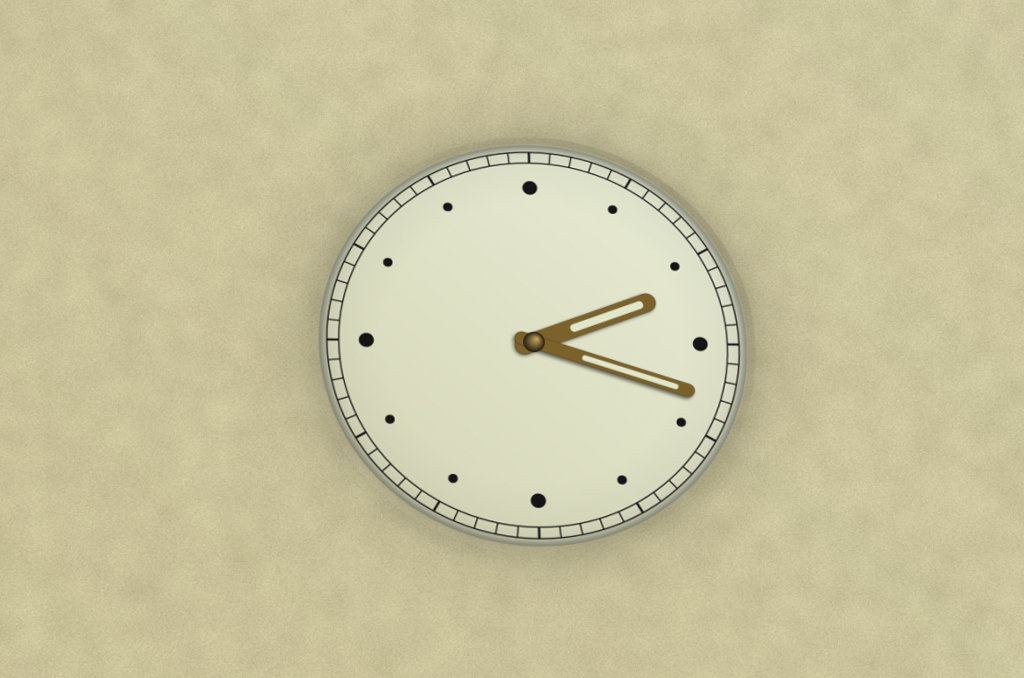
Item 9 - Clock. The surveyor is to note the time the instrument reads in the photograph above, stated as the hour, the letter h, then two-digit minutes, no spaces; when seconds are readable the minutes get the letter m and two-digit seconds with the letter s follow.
2h18
